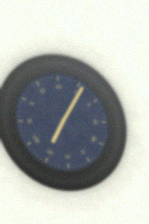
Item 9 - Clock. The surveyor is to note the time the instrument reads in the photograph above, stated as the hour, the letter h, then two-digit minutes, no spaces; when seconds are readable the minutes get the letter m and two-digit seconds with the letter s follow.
7h06
